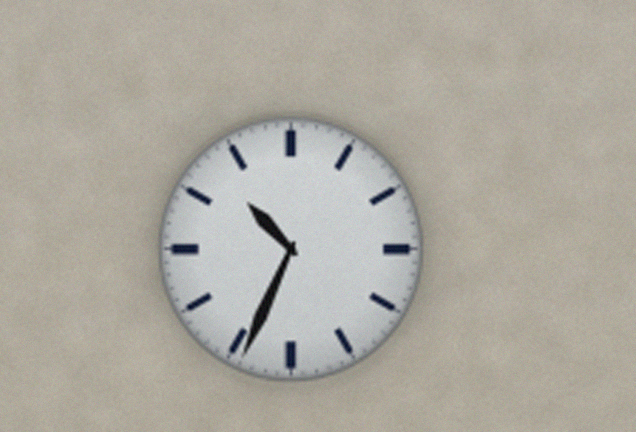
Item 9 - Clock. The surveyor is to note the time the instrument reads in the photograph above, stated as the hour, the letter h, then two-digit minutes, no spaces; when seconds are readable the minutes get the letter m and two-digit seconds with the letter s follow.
10h34
